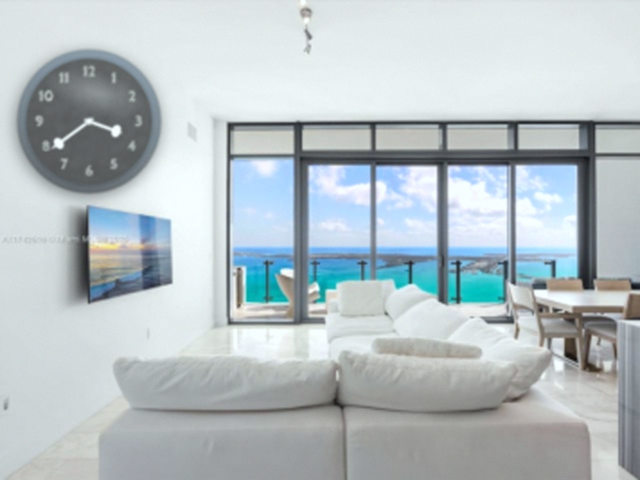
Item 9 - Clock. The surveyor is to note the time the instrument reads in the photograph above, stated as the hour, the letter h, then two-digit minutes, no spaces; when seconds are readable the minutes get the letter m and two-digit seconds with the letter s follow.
3h39
